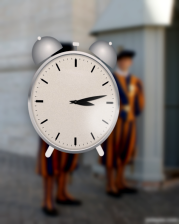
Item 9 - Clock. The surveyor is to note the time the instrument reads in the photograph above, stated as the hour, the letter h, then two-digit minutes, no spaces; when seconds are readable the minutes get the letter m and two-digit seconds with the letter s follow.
3h13
